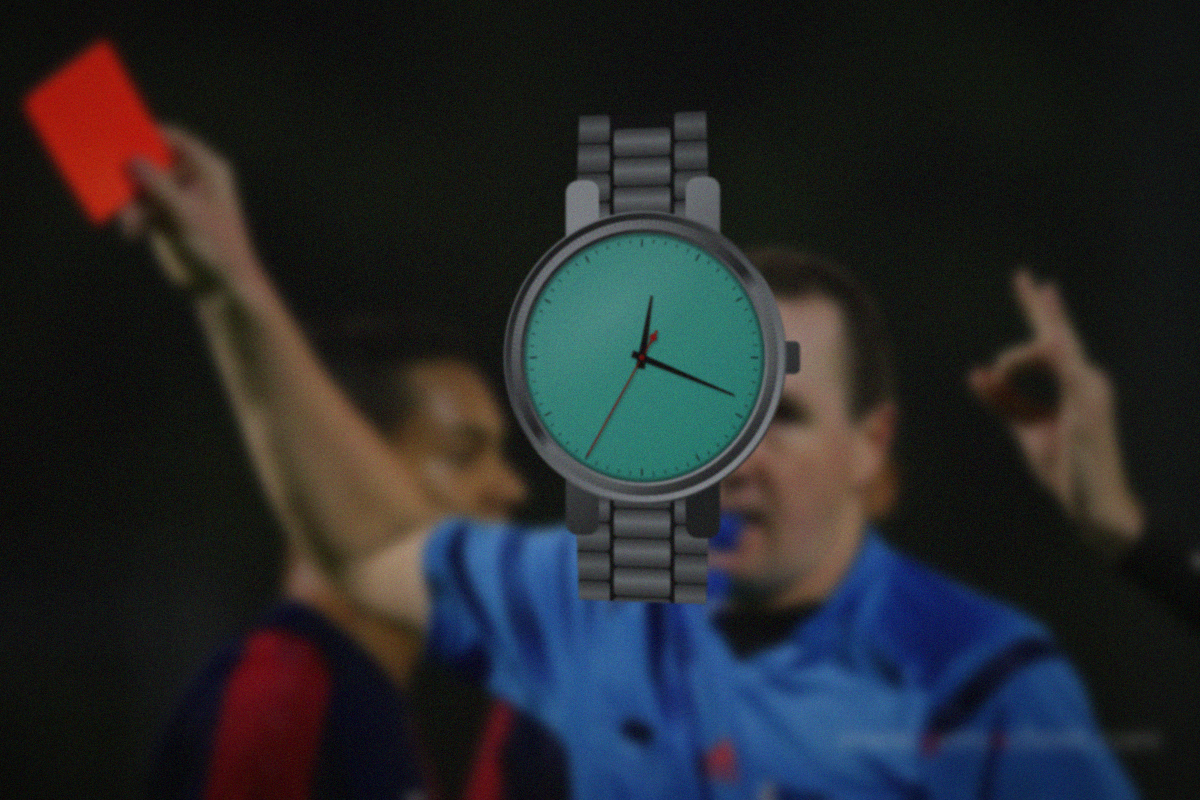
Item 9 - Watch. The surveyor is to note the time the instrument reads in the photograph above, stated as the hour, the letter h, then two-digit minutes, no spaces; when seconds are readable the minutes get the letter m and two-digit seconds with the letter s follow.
12h18m35s
